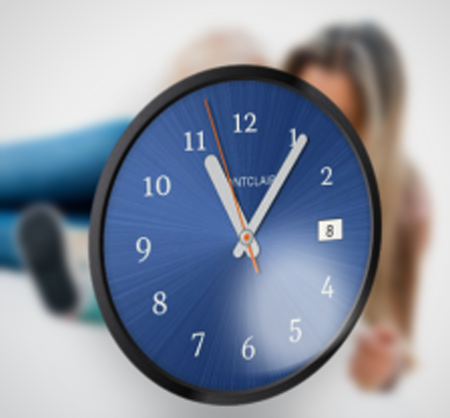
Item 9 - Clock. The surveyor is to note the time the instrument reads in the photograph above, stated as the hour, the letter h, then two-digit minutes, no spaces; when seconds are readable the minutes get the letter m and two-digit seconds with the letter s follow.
11h05m57s
